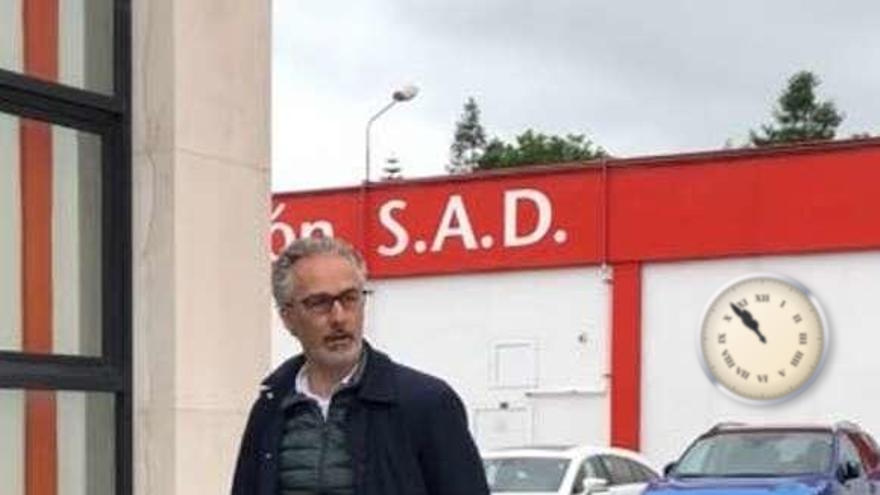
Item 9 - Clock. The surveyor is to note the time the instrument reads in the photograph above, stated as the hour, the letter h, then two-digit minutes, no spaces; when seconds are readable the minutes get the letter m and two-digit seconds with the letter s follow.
10h53
